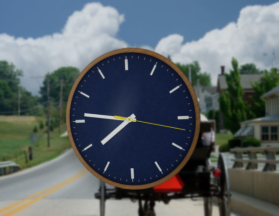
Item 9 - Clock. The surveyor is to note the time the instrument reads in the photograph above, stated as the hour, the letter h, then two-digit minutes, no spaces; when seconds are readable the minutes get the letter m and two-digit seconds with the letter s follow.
7h46m17s
